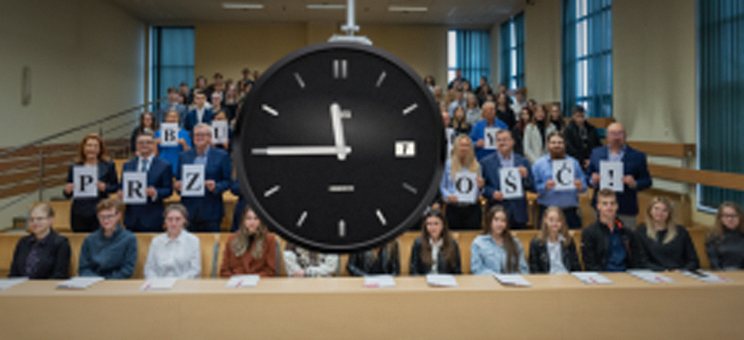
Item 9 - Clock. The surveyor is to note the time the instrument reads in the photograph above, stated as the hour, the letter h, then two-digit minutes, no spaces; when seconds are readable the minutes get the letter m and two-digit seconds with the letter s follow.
11h45
